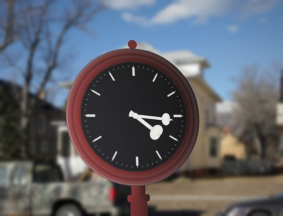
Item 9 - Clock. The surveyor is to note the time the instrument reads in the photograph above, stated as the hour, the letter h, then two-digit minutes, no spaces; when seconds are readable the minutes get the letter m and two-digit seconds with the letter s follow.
4h16
